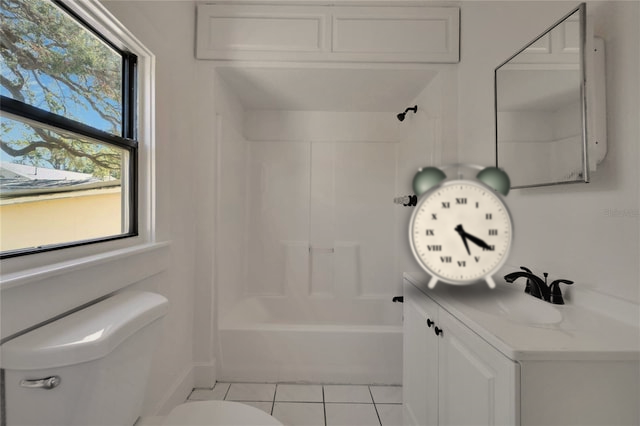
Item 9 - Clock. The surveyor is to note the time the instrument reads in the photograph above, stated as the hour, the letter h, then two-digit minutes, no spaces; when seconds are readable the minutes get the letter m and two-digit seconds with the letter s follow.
5h20
